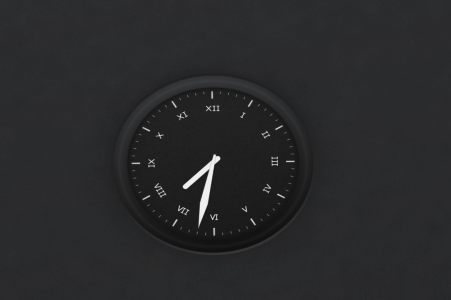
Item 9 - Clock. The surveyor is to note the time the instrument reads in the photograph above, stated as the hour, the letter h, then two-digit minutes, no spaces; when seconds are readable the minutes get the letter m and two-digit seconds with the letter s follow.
7h32
